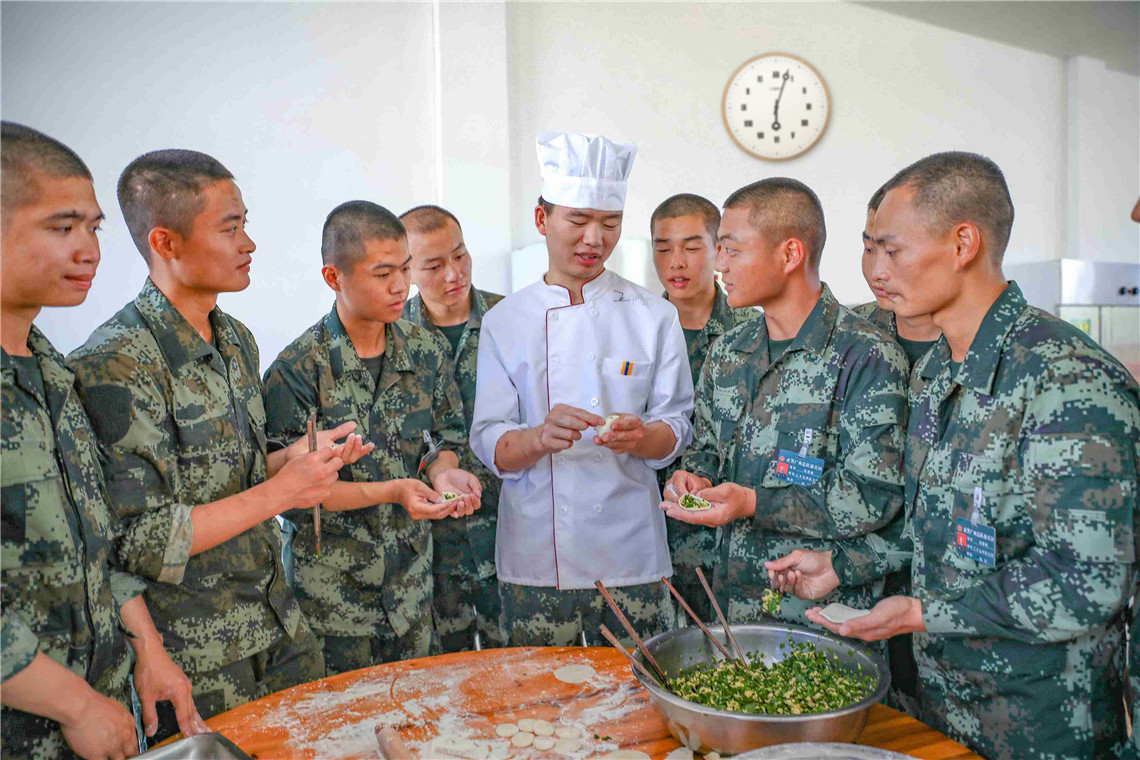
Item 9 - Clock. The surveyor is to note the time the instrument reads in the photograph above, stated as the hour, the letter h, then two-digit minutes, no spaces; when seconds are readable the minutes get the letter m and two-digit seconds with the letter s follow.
6h03
